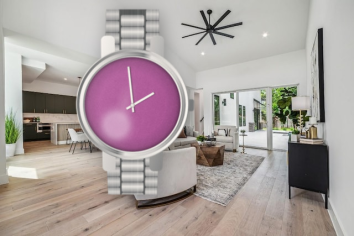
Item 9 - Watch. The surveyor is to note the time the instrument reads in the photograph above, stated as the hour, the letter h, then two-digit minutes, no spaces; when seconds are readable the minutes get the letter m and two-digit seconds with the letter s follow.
1h59
